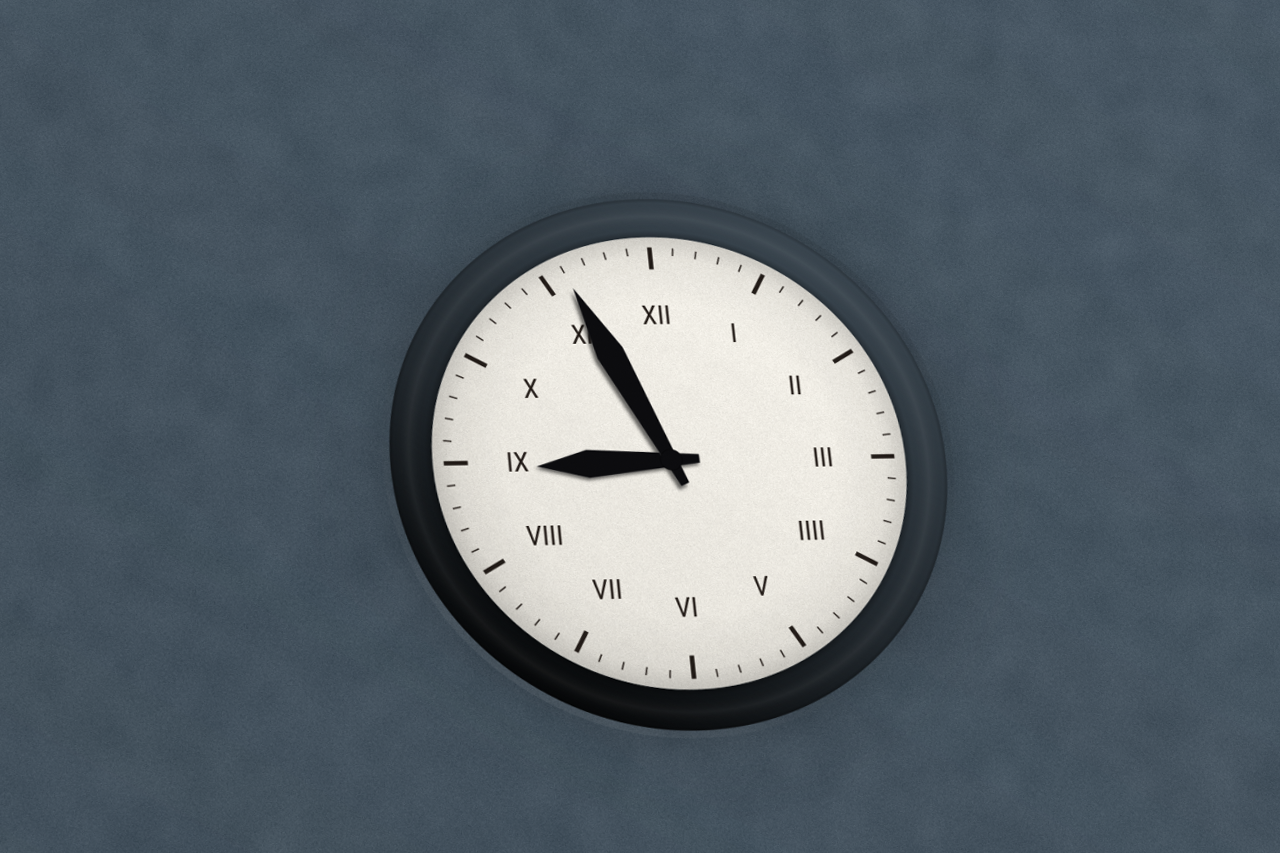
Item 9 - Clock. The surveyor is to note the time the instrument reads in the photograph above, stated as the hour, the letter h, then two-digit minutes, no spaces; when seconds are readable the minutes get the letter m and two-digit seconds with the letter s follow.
8h56
